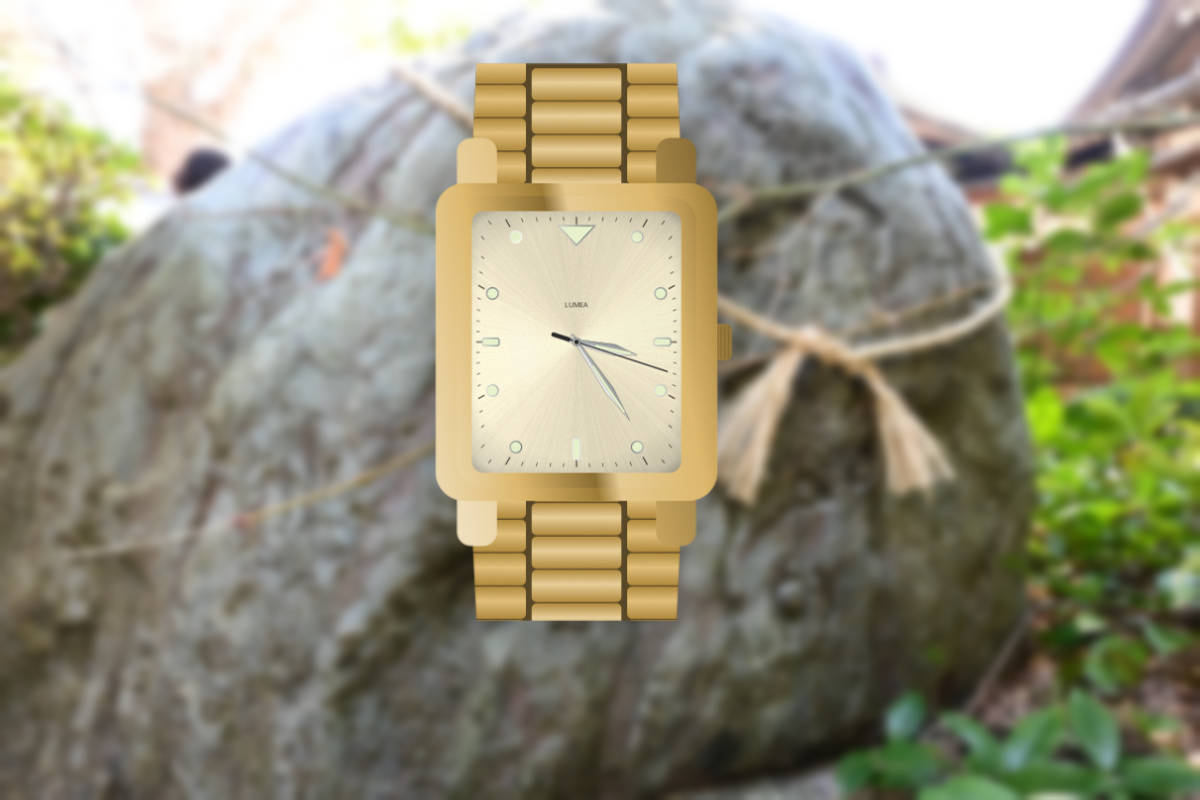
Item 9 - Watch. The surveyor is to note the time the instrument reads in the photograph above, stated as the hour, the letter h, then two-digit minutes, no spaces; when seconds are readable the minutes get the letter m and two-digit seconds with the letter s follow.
3h24m18s
